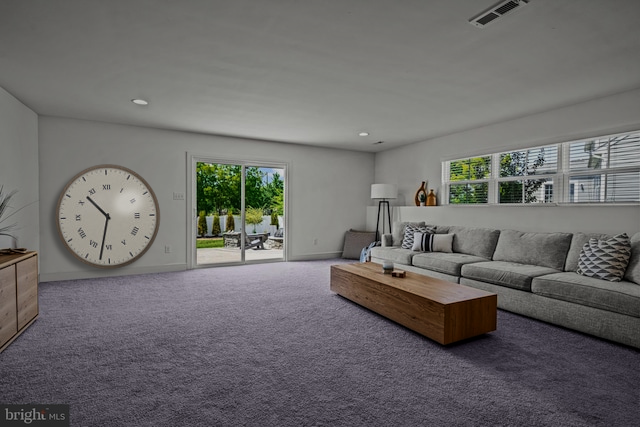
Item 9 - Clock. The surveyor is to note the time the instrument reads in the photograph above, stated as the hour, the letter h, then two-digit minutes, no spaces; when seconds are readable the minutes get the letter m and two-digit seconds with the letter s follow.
10h32
